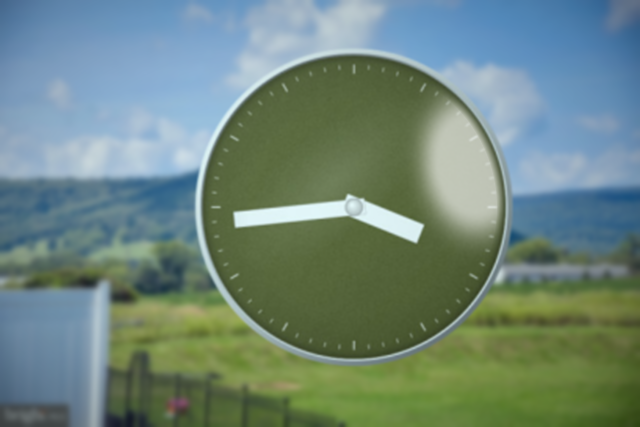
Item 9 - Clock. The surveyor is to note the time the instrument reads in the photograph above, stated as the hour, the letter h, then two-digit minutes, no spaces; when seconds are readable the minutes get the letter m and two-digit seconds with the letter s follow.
3h44
